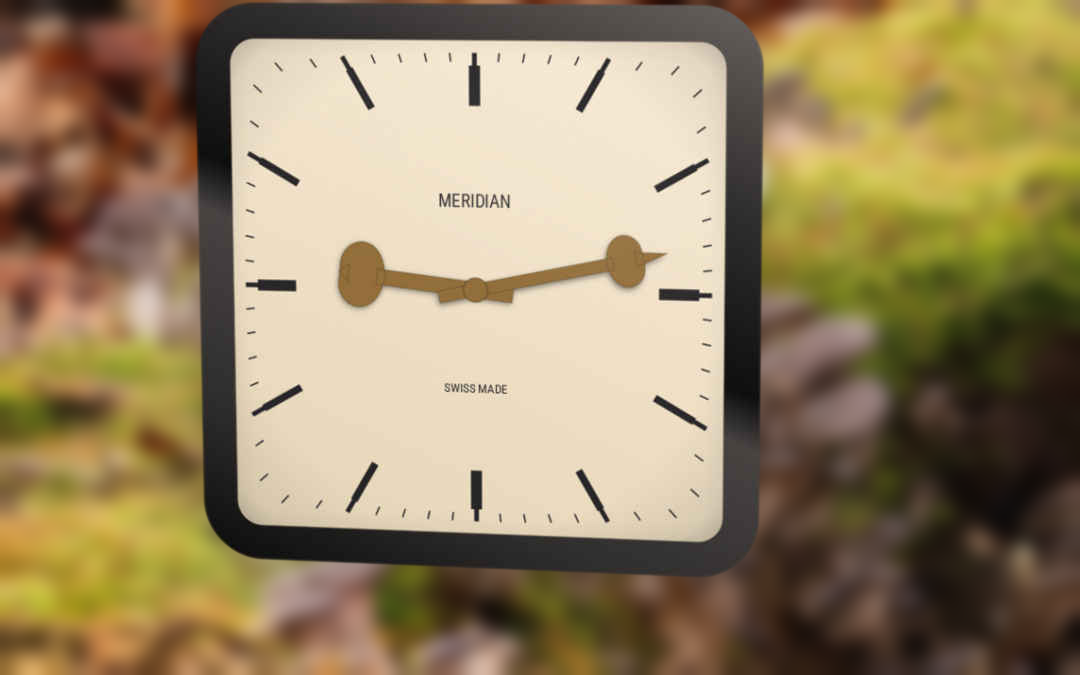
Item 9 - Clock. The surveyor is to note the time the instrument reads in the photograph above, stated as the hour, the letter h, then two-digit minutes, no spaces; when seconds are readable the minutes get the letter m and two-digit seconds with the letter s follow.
9h13
